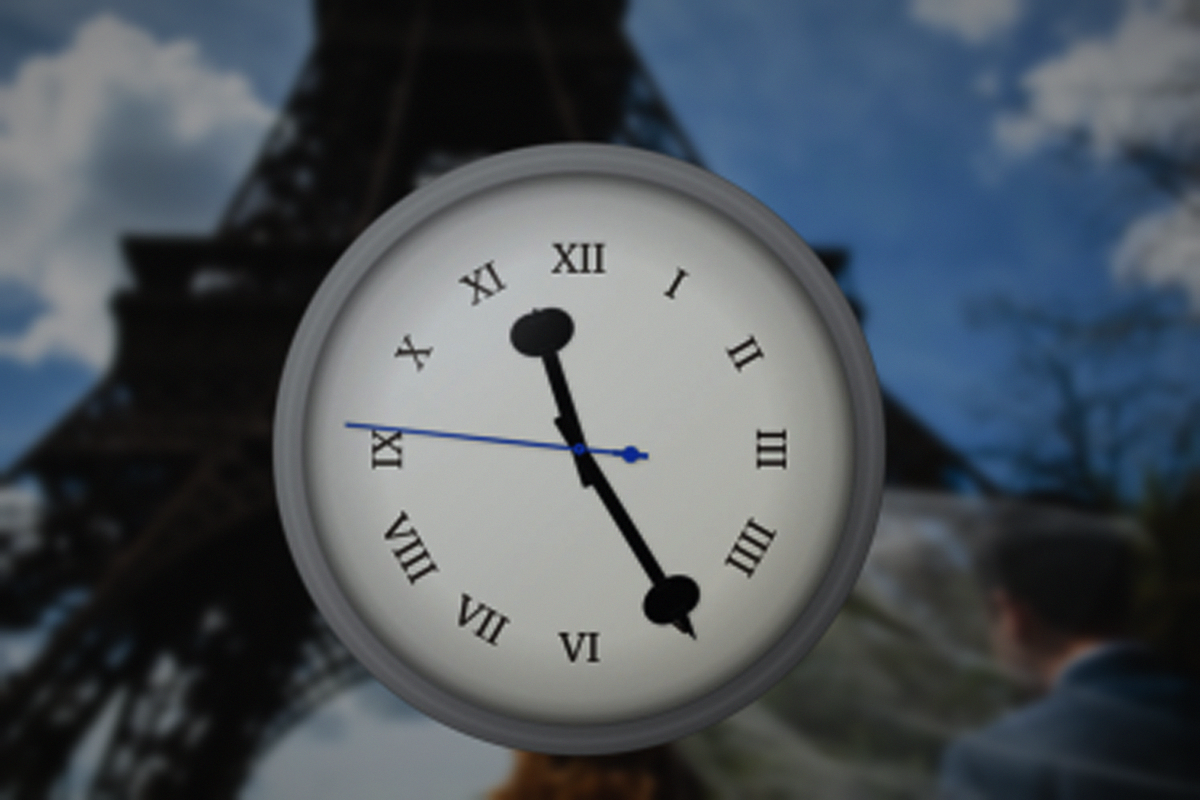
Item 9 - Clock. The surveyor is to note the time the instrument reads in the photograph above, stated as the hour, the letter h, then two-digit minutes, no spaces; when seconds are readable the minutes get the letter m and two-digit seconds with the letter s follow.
11h24m46s
